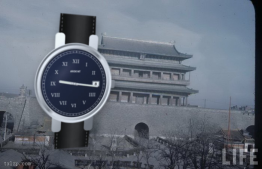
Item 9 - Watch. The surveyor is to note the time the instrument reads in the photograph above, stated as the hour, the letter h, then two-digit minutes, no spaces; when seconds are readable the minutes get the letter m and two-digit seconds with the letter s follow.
9h16
